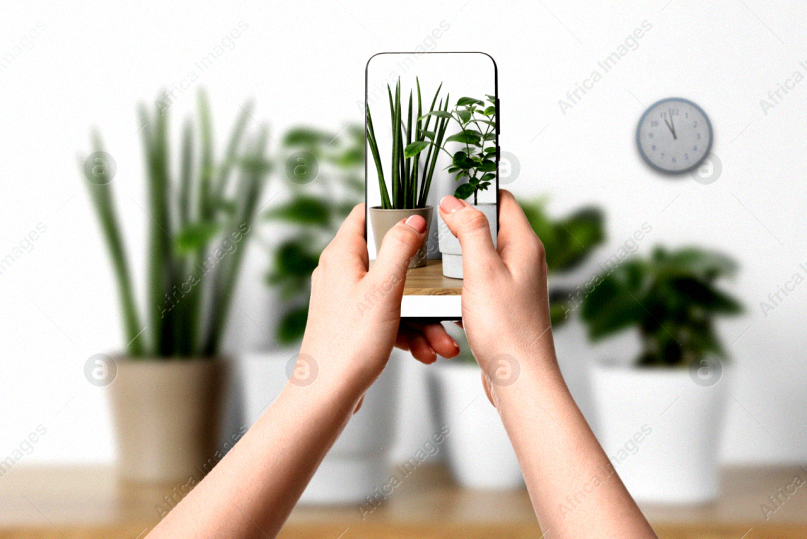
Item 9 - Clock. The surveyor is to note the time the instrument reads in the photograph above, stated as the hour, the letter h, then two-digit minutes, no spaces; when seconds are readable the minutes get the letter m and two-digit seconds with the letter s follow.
10h58
